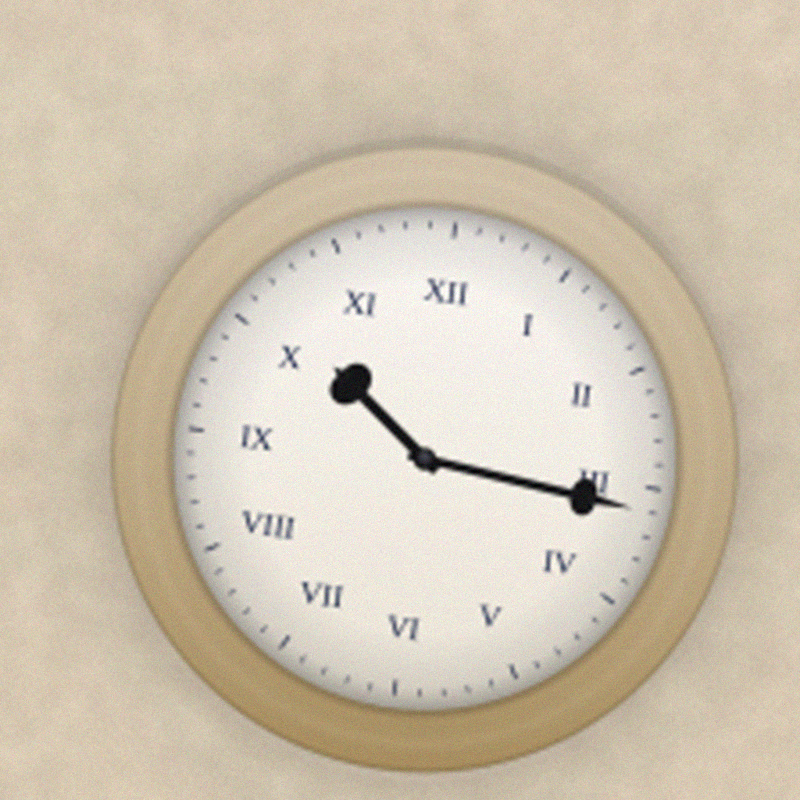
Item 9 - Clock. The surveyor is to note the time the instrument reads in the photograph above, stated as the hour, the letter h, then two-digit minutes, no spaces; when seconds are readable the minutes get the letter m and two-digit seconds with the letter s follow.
10h16
